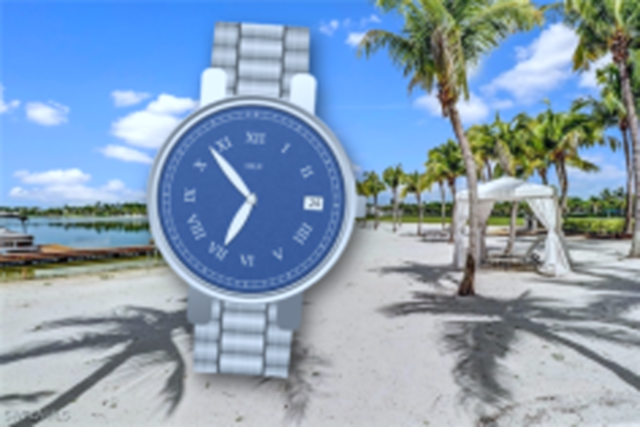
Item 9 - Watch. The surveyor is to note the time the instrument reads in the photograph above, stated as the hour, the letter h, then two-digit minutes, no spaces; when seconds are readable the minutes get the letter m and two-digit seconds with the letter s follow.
6h53
